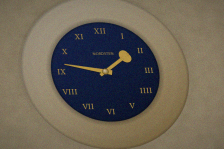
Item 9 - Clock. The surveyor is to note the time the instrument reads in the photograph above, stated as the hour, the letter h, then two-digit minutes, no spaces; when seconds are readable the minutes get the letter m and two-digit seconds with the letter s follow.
1h47
